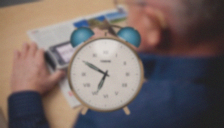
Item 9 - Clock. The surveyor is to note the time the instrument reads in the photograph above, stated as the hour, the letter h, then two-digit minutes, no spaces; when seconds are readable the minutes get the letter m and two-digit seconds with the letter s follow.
6h50
